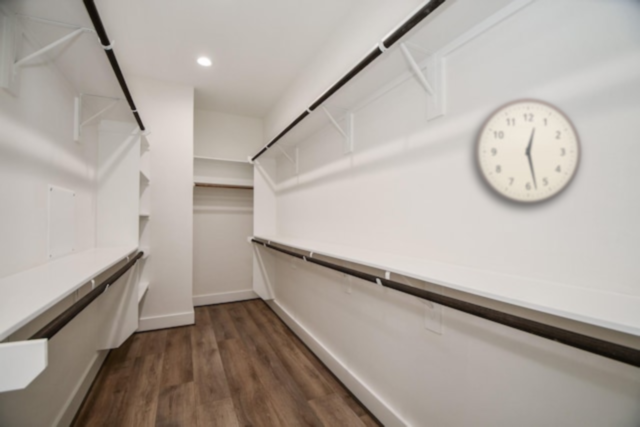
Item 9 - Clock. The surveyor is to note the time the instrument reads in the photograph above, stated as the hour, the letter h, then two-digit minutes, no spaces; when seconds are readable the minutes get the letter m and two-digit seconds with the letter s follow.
12h28
